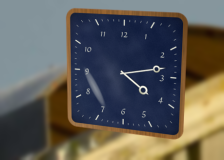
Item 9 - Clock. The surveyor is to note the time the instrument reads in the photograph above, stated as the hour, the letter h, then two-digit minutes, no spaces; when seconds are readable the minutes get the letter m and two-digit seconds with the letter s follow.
4h13
